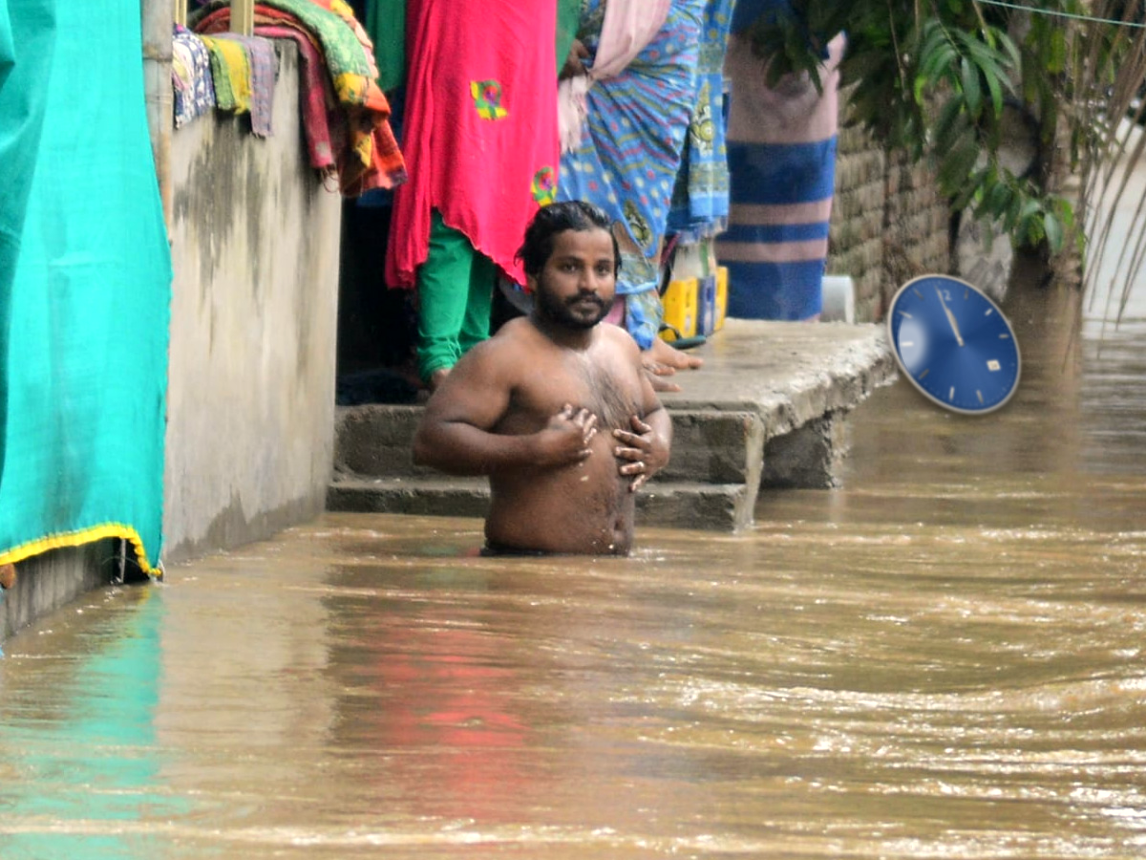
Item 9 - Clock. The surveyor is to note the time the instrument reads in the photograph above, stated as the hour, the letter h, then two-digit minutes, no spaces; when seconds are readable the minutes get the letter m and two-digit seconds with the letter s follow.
11h59
